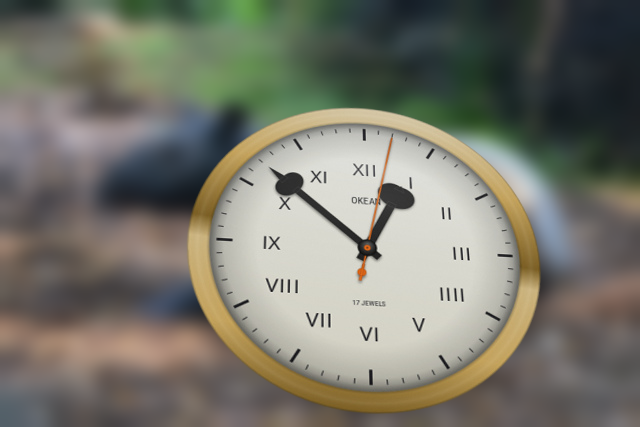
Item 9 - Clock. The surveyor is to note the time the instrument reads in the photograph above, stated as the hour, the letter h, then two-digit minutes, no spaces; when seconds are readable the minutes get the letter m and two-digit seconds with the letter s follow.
12h52m02s
